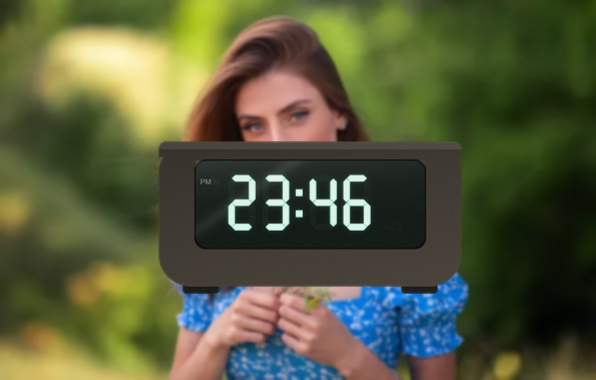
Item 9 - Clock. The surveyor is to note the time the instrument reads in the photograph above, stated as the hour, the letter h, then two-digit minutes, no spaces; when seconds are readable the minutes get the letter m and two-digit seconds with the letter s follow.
23h46
